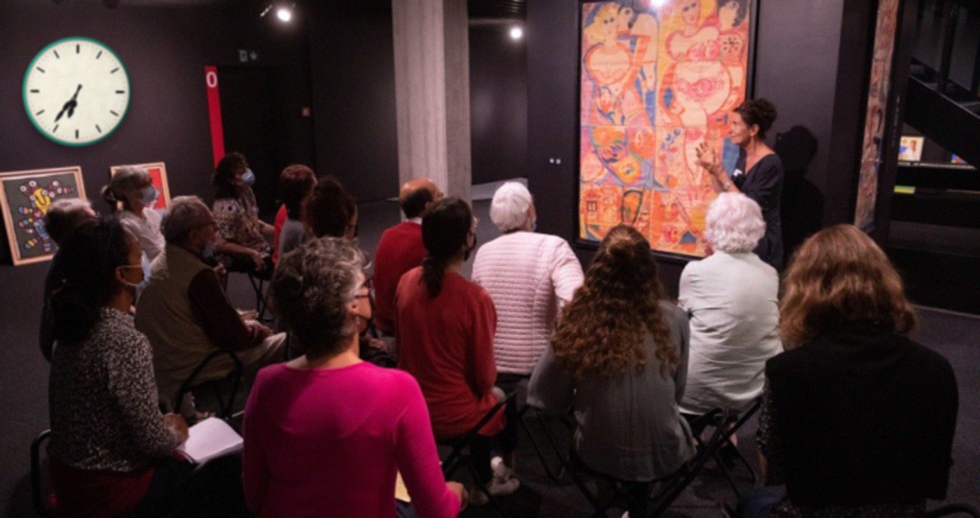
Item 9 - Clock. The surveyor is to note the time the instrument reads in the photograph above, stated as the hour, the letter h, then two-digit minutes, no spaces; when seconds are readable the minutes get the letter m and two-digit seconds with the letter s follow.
6h36
